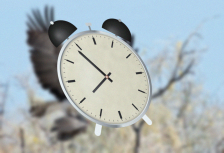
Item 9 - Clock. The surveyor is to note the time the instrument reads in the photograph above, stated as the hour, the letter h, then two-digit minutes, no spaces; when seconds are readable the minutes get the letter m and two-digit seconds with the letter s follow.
7h54
